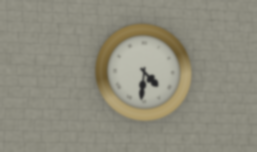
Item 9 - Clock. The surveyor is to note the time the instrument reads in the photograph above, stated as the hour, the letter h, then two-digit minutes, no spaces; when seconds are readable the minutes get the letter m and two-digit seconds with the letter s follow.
4h31
